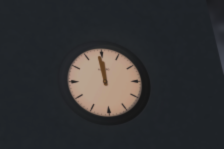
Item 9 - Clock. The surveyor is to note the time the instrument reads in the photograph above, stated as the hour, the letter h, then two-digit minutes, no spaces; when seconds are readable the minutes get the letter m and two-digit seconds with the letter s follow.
11h59
